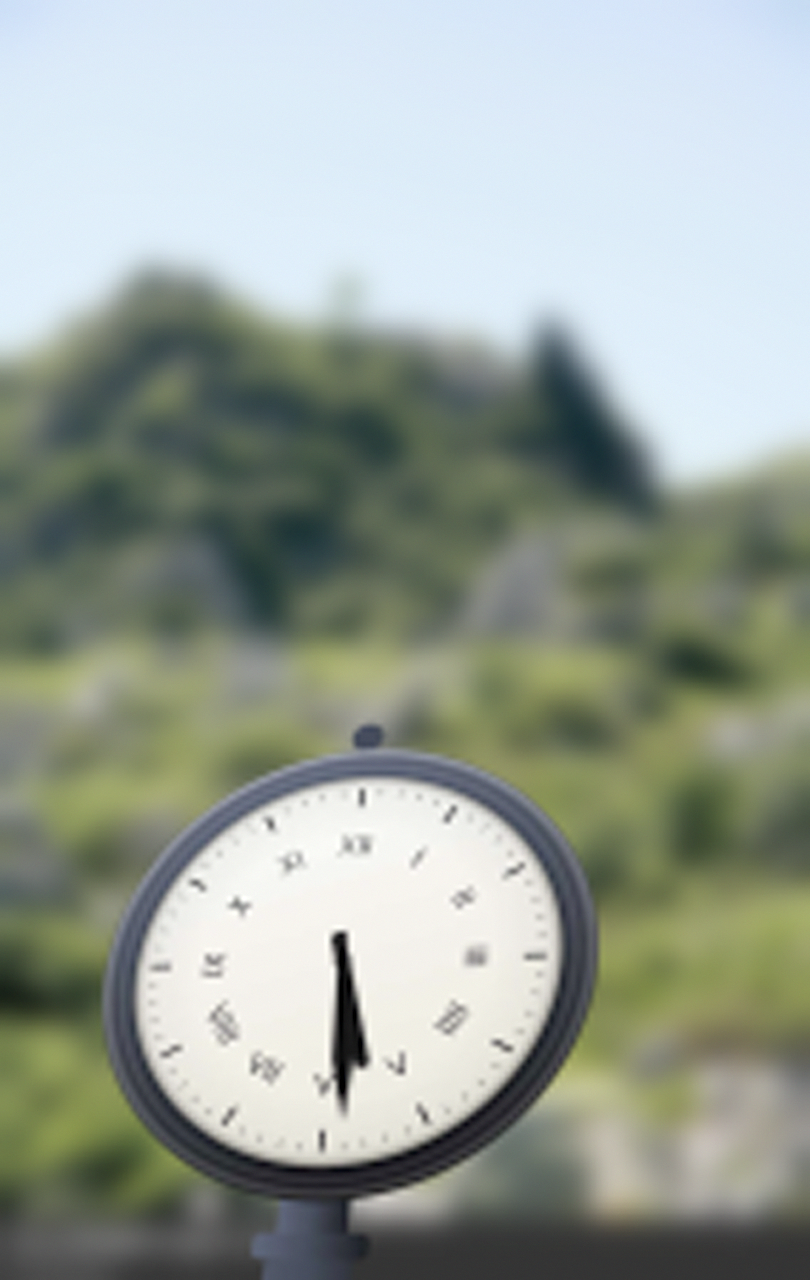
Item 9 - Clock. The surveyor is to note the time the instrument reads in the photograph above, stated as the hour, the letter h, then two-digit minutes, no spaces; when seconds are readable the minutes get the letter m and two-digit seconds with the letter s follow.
5h29
